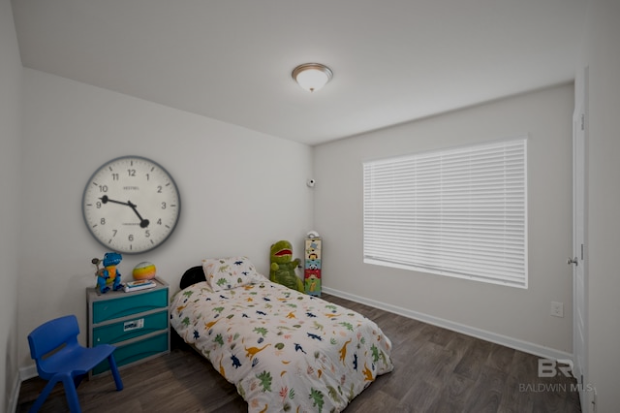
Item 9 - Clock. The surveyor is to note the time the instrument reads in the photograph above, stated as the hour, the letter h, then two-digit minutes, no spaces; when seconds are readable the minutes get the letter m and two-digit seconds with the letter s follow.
4h47
